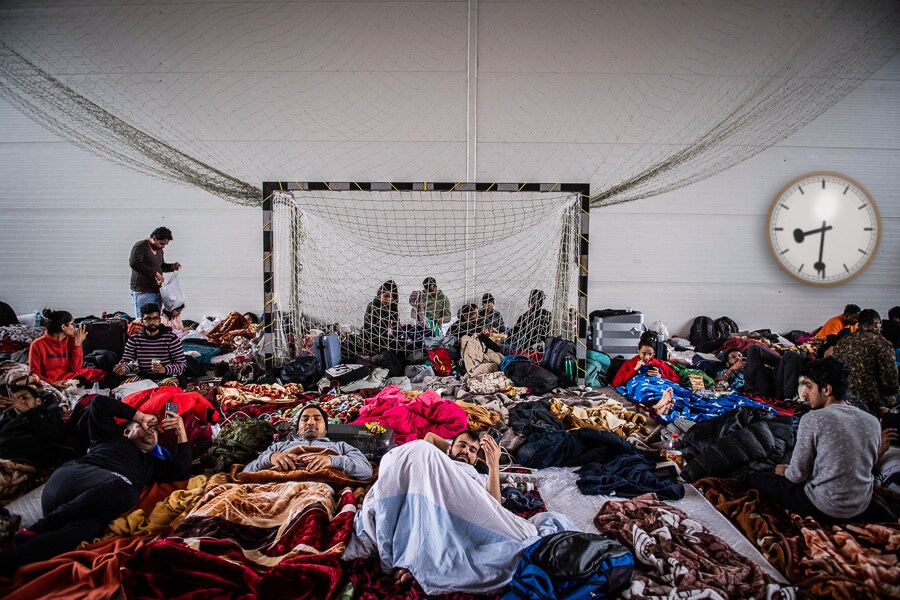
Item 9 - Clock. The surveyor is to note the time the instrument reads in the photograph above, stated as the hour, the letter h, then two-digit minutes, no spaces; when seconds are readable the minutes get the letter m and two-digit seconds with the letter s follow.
8h31
